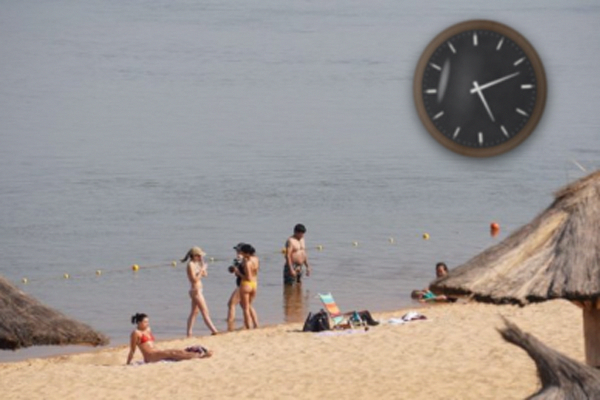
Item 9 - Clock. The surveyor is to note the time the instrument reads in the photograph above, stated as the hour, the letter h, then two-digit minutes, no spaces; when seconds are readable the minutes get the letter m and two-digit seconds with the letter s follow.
5h12
